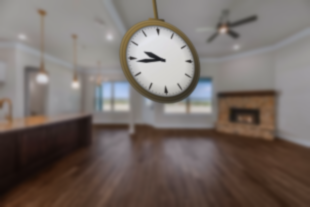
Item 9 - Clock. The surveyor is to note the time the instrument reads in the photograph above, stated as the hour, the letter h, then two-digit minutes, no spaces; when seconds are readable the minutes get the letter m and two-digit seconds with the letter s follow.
9h44
